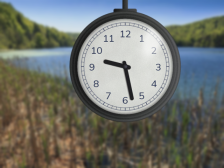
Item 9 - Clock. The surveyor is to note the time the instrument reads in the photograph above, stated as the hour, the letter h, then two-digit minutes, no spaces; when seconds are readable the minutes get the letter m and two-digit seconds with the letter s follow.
9h28
